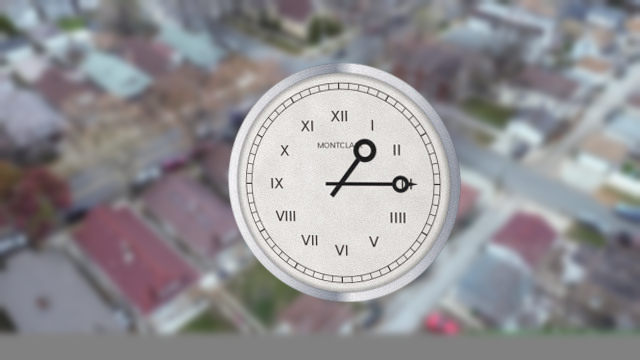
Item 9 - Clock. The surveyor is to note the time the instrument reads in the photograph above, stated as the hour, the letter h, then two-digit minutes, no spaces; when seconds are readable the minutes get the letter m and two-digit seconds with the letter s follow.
1h15
